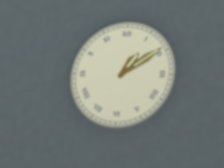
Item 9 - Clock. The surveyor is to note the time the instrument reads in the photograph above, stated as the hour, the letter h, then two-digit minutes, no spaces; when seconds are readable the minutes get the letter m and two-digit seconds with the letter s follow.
1h09
